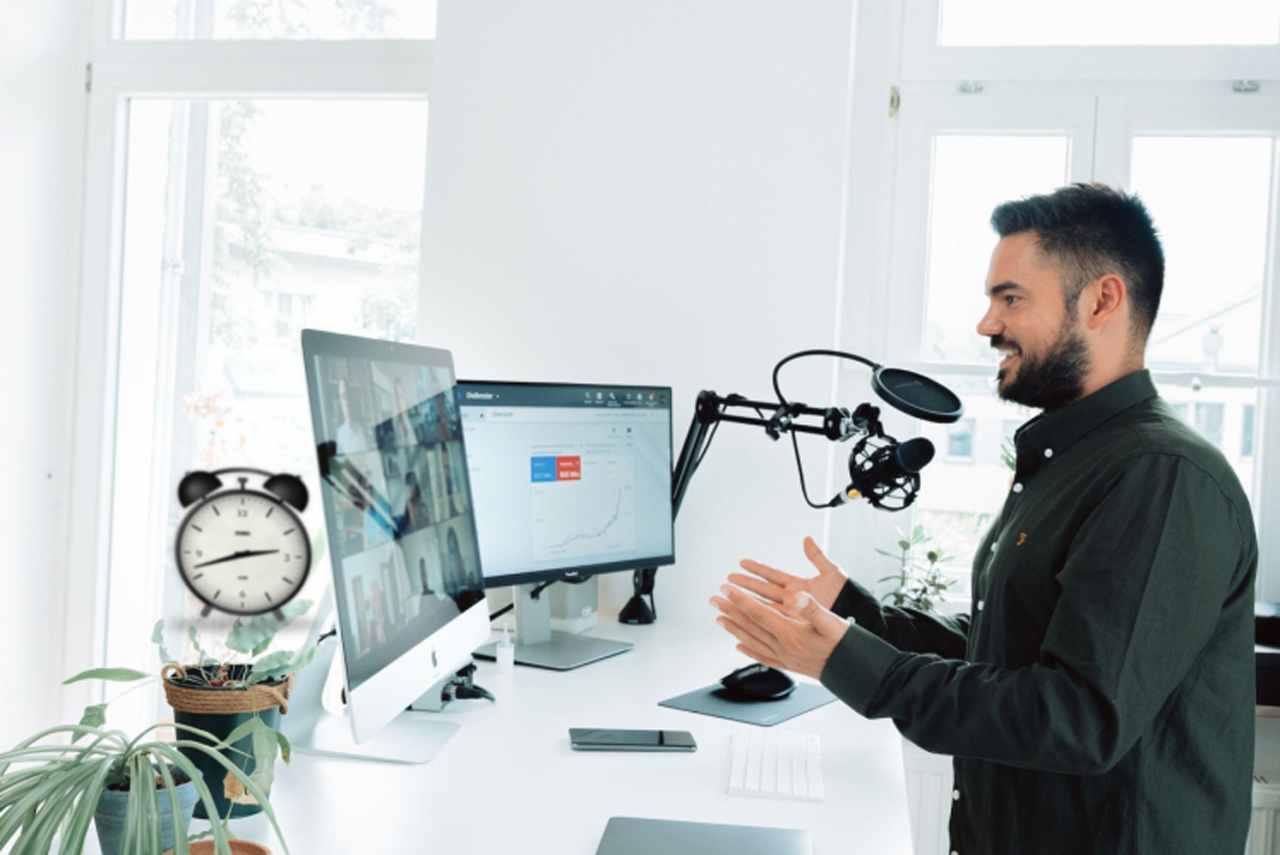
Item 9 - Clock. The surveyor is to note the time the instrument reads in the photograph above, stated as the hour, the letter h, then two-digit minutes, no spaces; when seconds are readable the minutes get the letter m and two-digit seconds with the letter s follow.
2h42
